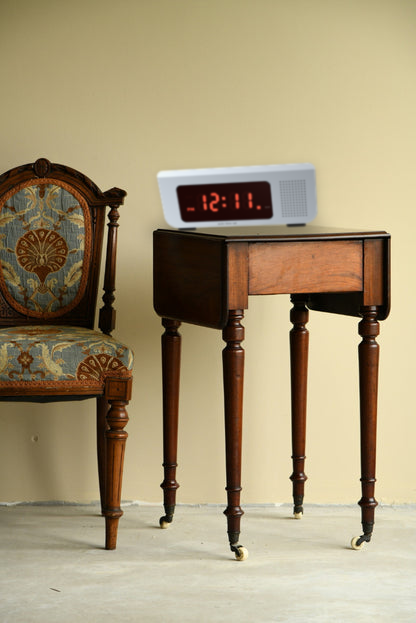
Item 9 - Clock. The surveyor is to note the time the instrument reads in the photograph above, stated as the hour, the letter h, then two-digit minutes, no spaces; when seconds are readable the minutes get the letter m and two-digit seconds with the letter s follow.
12h11
